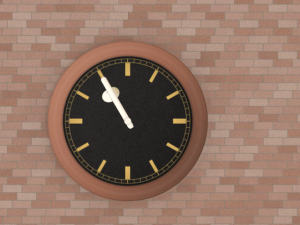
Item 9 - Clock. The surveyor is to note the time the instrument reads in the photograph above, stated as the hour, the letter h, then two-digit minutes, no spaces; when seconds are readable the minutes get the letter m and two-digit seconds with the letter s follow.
10h55
